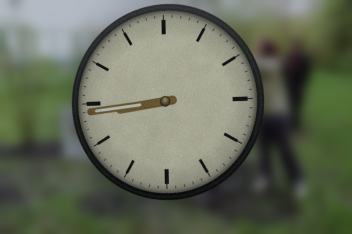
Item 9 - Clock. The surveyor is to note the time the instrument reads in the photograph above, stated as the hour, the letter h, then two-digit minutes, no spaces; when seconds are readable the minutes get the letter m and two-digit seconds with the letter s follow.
8h44
